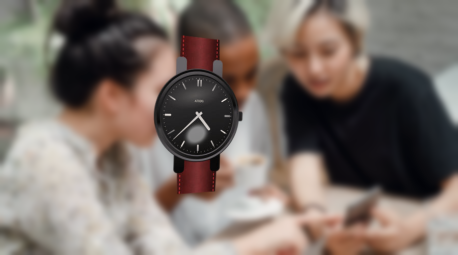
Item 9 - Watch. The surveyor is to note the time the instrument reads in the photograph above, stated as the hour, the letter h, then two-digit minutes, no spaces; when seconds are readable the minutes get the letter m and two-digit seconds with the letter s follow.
4h38
